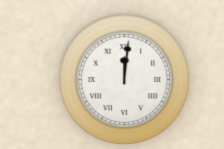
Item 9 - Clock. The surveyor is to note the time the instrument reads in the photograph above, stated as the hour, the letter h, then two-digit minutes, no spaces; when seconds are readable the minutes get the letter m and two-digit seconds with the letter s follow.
12h01
